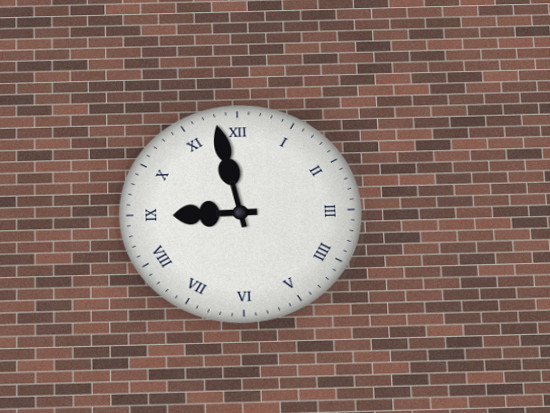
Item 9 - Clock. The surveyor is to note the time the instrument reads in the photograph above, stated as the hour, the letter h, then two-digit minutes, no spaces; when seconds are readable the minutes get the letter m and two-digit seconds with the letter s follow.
8h58
